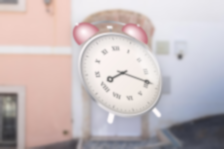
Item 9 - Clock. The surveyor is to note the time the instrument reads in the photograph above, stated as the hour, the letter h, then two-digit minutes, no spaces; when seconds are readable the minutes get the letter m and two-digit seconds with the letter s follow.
8h19
